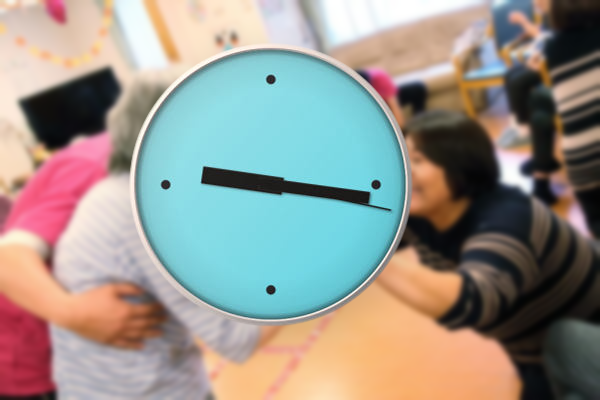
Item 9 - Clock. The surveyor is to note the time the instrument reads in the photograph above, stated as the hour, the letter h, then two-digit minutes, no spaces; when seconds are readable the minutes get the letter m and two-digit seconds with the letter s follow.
9h16m17s
